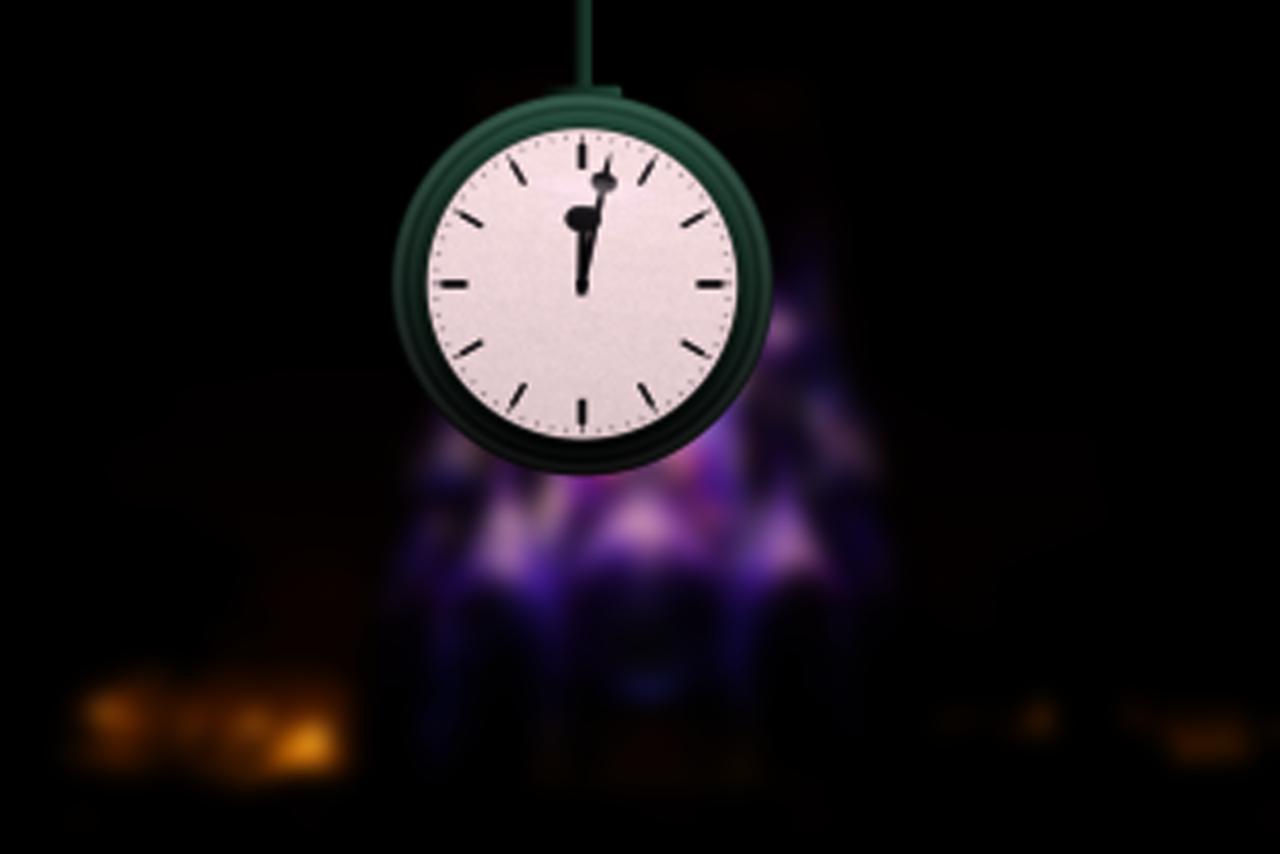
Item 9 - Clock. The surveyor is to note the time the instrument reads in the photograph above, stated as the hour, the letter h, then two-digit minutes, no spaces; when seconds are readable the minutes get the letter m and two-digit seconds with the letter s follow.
12h02
